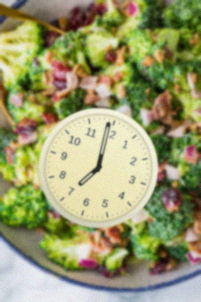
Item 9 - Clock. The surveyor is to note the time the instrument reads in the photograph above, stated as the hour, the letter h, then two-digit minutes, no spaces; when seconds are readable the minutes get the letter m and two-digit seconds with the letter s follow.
6h59
